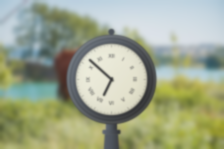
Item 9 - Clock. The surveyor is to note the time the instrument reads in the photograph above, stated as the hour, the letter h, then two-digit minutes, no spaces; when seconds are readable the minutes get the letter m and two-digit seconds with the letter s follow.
6h52
